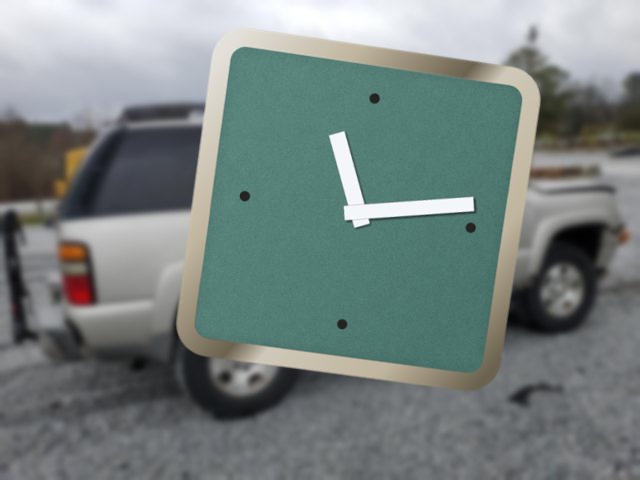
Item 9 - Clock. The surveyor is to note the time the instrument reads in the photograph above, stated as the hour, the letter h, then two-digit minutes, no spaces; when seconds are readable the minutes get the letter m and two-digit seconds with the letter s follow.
11h13
